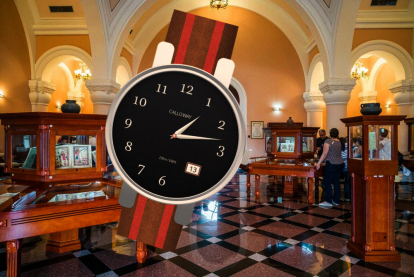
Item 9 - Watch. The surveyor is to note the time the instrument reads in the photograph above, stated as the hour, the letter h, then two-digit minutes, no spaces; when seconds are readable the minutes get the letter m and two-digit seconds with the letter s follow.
1h13
